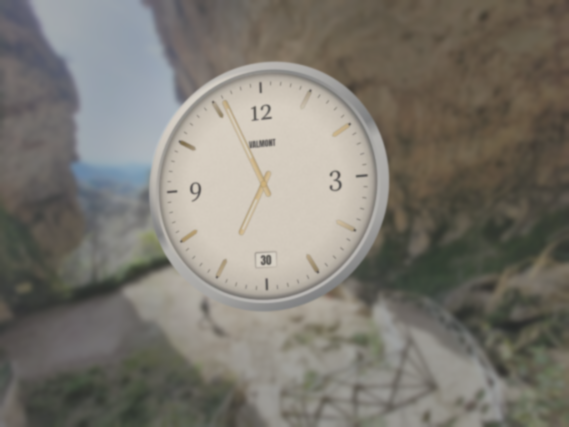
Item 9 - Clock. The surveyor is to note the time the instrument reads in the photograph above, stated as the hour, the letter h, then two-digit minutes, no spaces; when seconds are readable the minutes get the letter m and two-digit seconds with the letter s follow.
6h56
